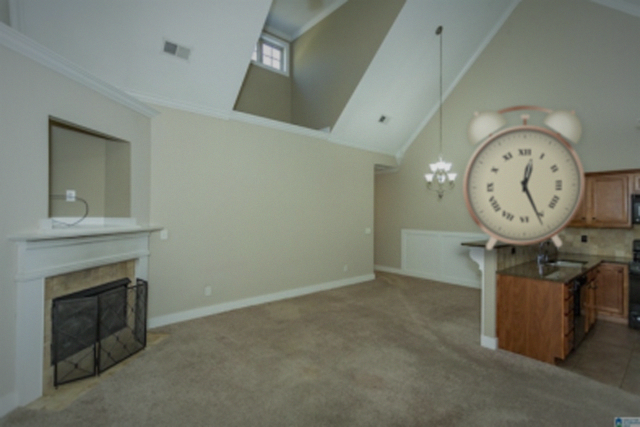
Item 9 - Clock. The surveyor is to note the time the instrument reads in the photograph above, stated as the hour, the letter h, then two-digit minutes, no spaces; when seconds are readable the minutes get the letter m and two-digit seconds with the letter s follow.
12h26
